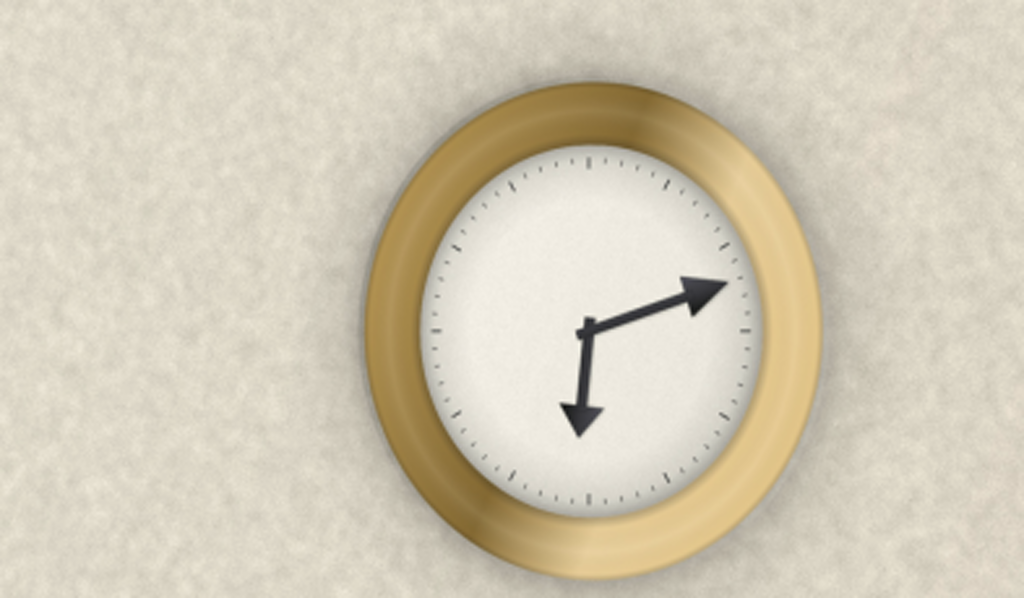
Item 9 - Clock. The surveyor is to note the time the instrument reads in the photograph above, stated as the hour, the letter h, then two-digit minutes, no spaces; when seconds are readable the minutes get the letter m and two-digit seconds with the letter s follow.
6h12
